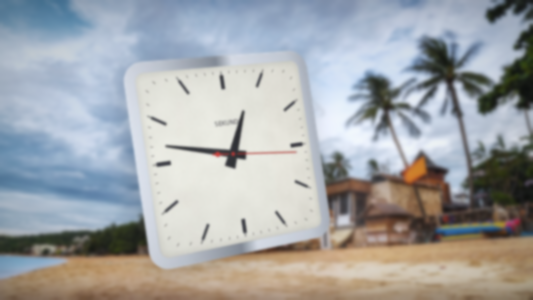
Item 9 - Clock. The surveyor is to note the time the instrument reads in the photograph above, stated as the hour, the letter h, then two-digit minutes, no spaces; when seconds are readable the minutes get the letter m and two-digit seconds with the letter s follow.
12h47m16s
